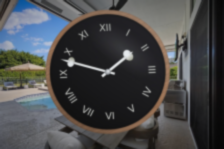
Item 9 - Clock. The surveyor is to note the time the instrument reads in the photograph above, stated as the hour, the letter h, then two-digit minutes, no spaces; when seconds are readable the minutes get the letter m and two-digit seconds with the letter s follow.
1h48
